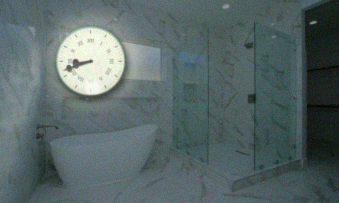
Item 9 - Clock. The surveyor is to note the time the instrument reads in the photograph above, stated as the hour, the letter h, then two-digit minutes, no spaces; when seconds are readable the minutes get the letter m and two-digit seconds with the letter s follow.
8h42
